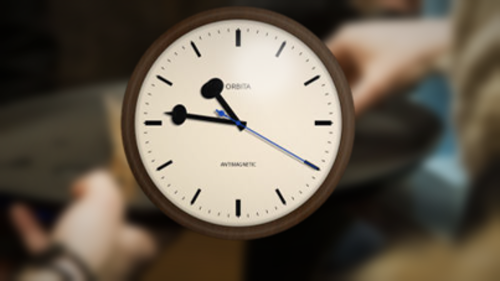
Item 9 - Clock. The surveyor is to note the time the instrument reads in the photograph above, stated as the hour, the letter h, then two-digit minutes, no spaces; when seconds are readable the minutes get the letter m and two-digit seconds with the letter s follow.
10h46m20s
